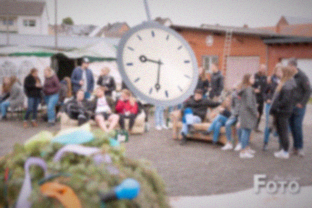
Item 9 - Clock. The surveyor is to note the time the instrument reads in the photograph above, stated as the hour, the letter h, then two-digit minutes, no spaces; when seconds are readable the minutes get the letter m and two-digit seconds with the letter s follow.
9h33
